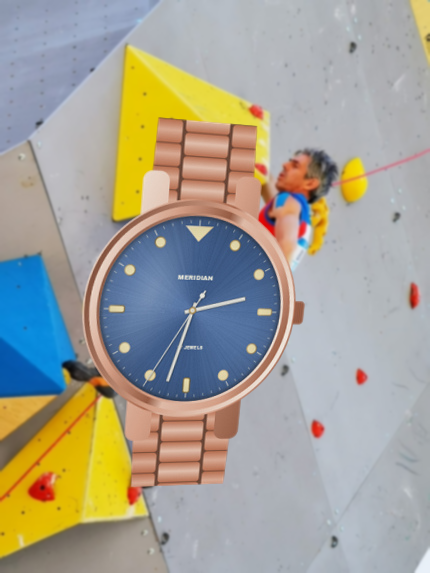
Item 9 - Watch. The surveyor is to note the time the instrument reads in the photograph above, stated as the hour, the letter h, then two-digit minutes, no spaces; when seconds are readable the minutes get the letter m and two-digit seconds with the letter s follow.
2h32m35s
